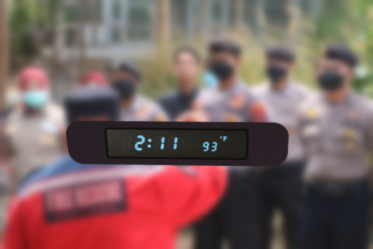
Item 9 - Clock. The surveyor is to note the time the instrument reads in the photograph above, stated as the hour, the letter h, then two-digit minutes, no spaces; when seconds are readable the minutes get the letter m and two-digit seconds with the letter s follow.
2h11
